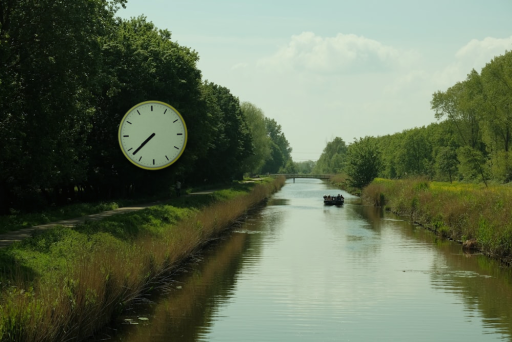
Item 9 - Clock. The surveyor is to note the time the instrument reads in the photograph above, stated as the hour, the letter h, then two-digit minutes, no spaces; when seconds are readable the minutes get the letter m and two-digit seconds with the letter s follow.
7h38
